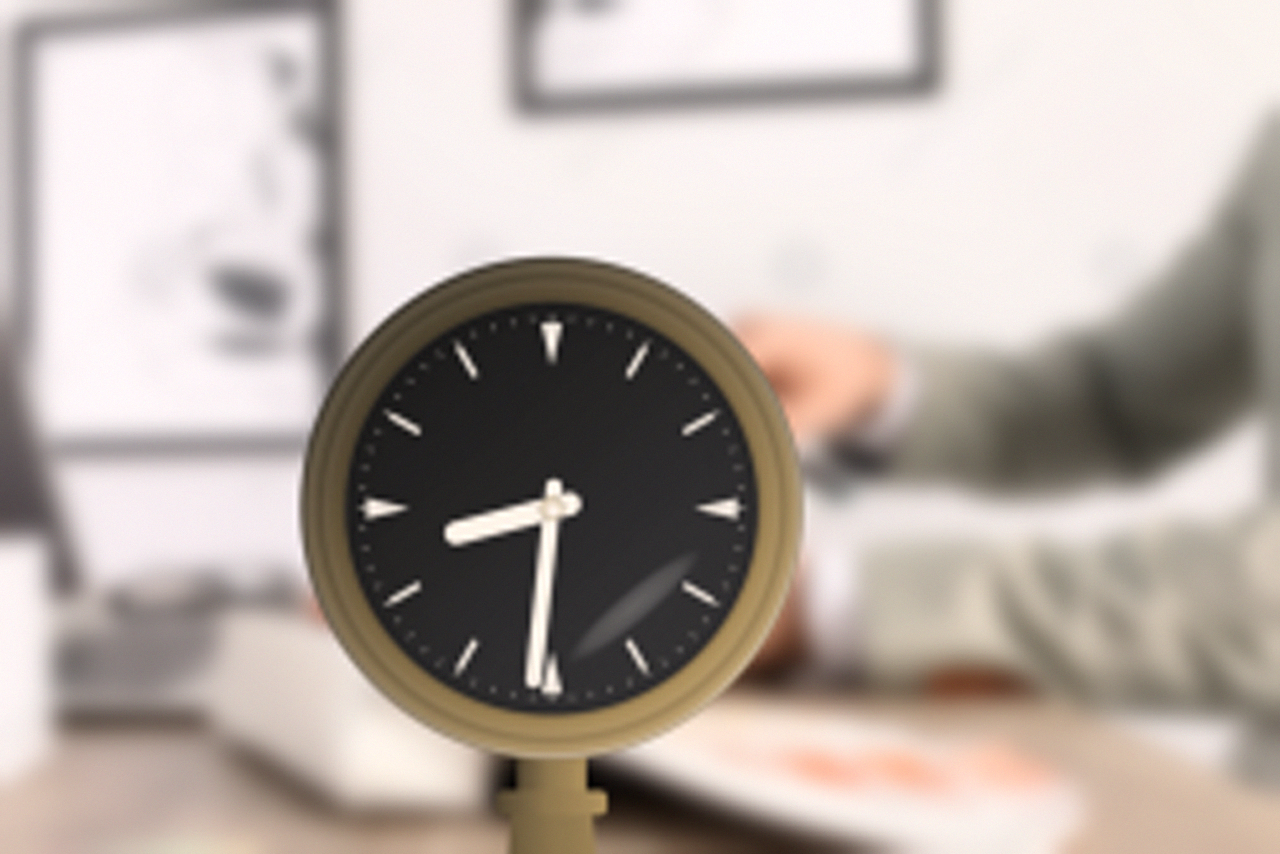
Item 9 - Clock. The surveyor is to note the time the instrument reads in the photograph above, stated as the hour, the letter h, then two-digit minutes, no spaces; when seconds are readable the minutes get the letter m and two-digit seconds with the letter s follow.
8h31
